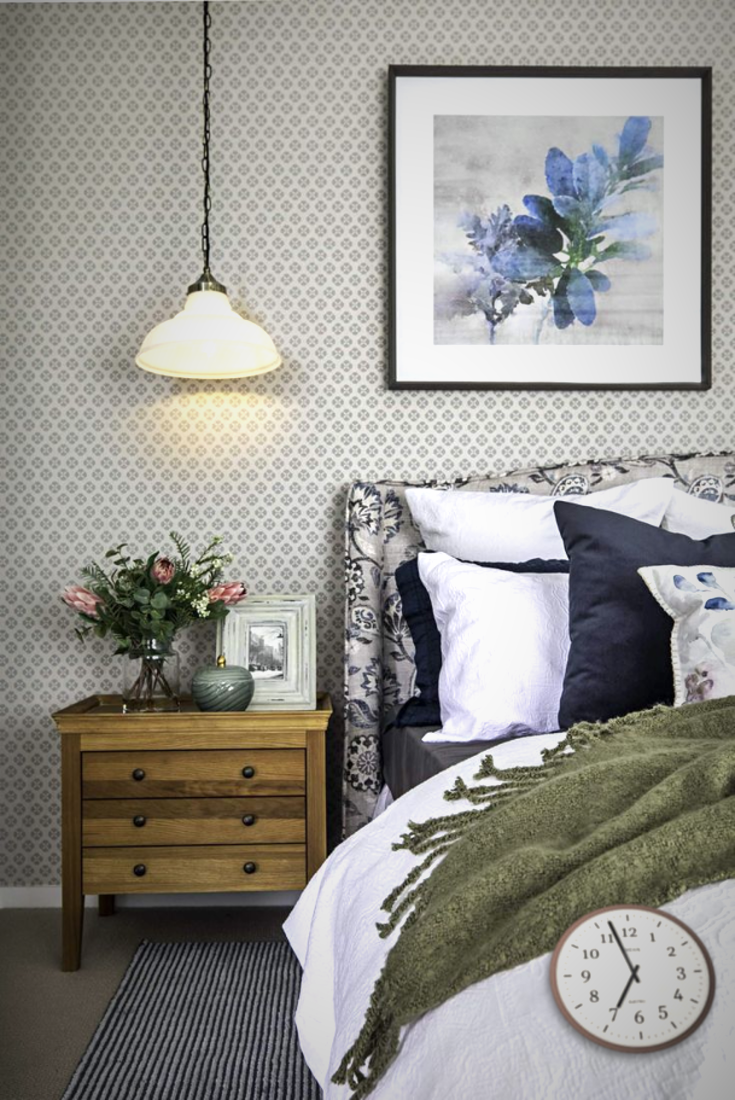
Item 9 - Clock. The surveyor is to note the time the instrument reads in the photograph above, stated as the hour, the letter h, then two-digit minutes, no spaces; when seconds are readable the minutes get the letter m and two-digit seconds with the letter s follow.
6h57
